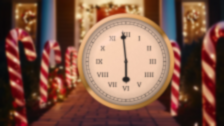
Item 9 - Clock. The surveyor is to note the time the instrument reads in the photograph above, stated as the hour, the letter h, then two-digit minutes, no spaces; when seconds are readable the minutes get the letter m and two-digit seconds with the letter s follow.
5h59
